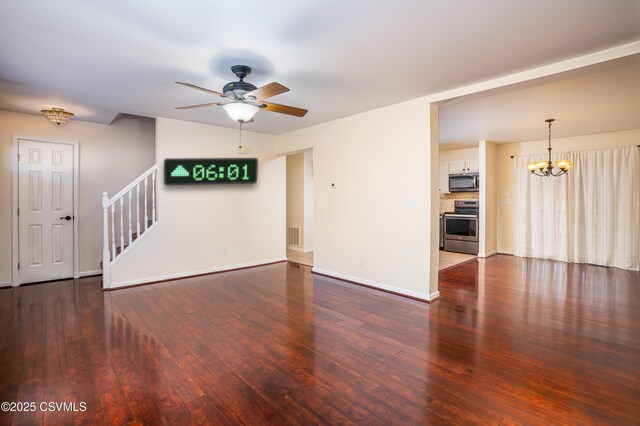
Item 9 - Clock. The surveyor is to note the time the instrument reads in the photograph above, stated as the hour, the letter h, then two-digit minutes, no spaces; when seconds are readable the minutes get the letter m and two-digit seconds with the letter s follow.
6h01
